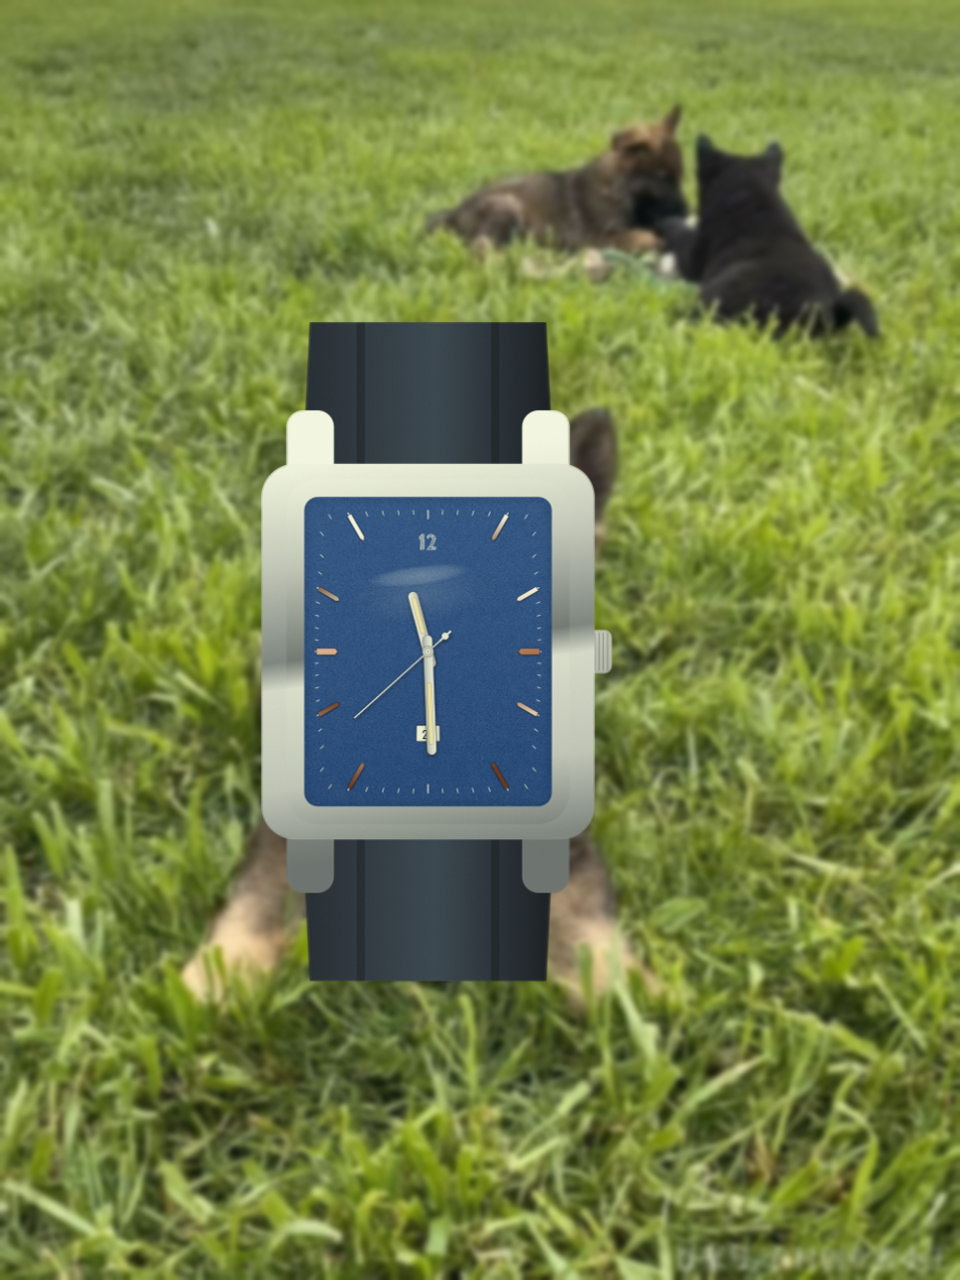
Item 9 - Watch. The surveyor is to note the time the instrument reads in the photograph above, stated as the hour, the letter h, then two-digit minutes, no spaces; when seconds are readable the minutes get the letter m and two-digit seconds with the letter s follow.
11h29m38s
